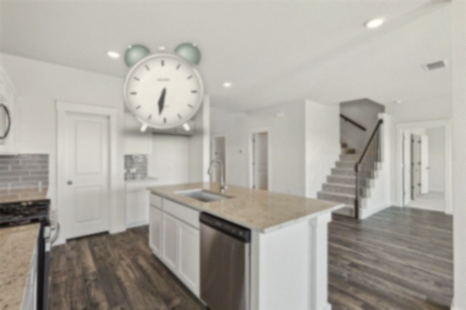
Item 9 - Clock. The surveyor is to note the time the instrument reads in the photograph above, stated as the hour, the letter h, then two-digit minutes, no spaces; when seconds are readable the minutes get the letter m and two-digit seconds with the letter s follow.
6h32
